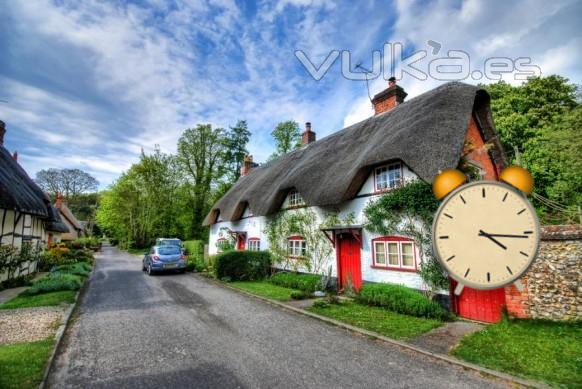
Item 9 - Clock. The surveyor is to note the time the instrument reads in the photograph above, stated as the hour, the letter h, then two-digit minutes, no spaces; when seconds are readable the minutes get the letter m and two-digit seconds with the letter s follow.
4h16
